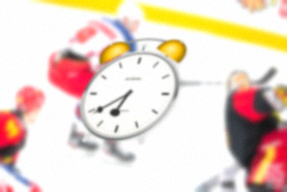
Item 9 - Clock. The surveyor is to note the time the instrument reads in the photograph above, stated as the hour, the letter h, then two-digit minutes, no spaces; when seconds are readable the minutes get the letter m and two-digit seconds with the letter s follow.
6h39
